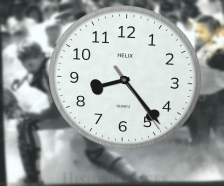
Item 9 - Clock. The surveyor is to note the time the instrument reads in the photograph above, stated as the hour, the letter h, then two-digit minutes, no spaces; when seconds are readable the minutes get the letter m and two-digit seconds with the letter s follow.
8h23m24s
